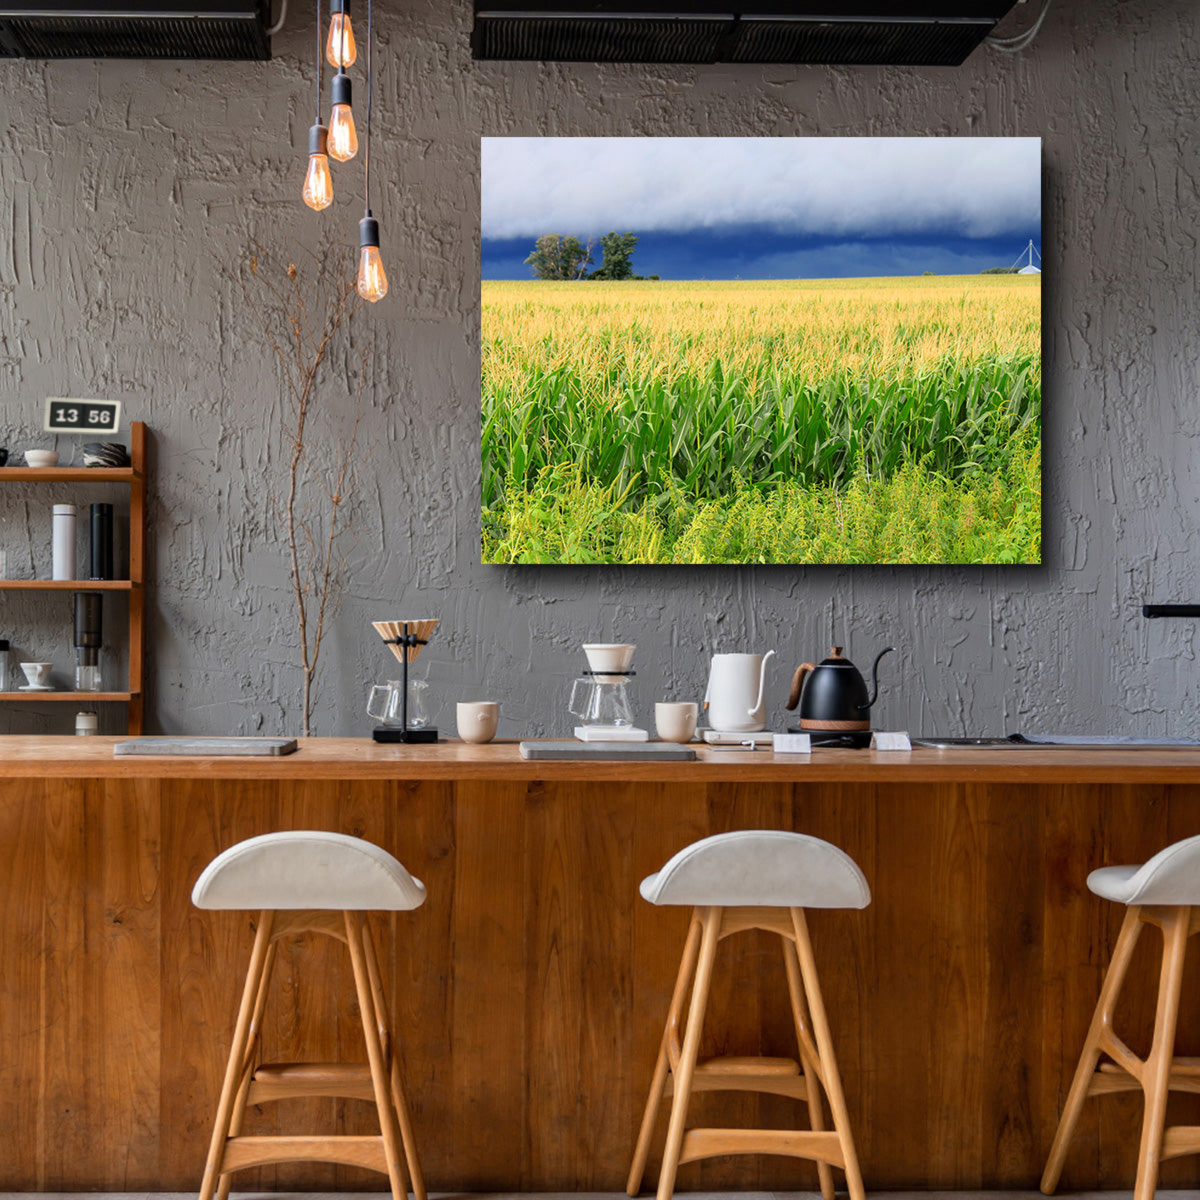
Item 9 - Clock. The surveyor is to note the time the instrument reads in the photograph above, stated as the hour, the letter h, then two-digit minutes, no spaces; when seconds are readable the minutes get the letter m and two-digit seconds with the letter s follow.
13h56
